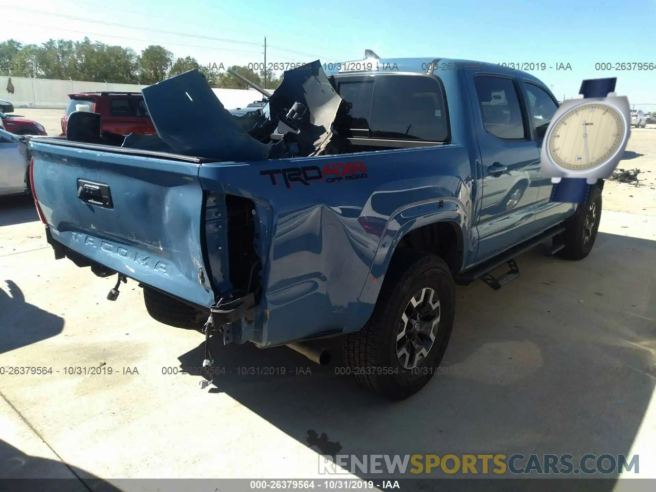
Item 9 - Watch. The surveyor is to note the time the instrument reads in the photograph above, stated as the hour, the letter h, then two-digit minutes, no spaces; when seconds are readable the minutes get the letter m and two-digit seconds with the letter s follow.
11h27
